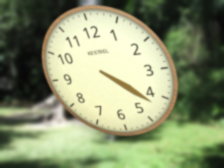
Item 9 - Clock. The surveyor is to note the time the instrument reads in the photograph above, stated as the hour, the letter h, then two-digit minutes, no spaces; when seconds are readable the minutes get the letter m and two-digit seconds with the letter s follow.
4h22
